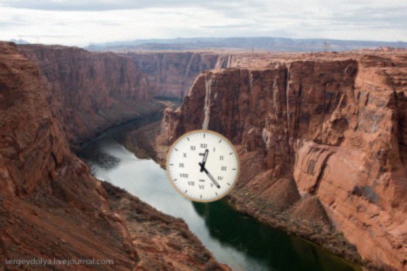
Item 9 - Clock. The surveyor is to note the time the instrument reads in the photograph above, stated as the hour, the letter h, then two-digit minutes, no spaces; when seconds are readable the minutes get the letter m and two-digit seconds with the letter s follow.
12h23
